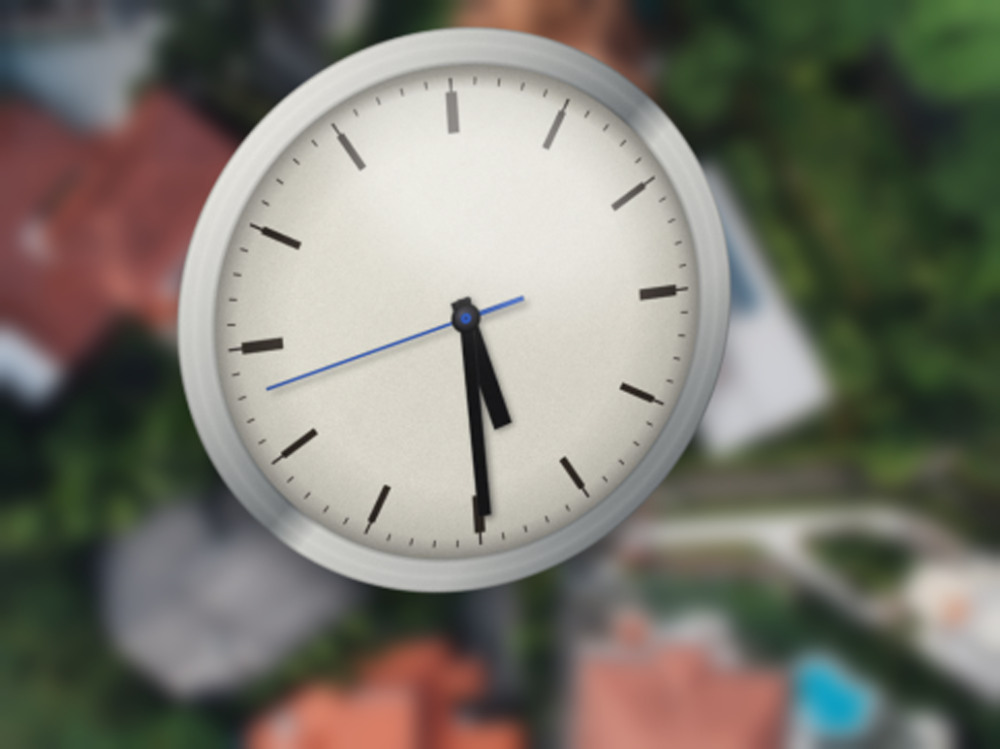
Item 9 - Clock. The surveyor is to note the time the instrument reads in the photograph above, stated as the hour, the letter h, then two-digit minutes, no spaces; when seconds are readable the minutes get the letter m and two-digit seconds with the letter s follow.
5h29m43s
